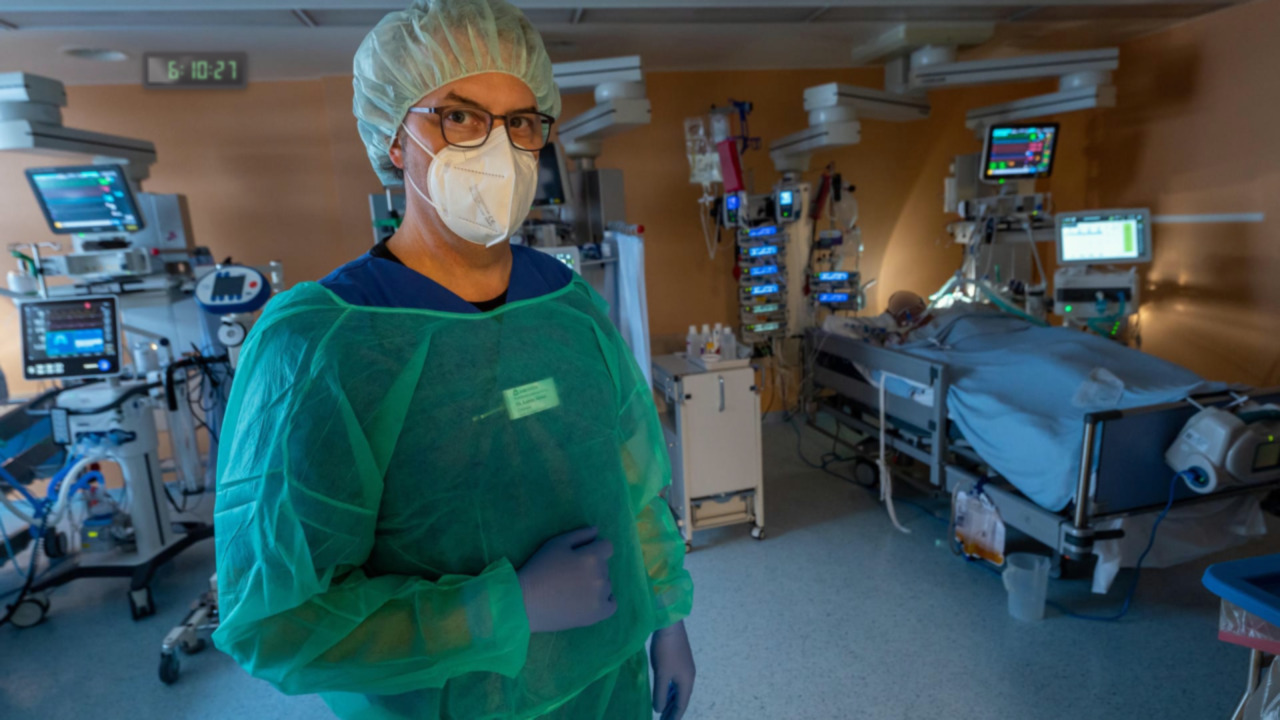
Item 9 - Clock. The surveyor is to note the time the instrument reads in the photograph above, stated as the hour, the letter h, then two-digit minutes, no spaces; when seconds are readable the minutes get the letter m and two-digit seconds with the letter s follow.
6h10m27s
